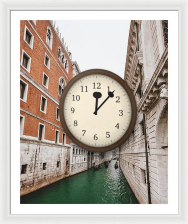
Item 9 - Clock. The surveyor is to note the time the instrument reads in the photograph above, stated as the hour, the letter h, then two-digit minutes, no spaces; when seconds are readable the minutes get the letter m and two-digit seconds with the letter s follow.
12h07
